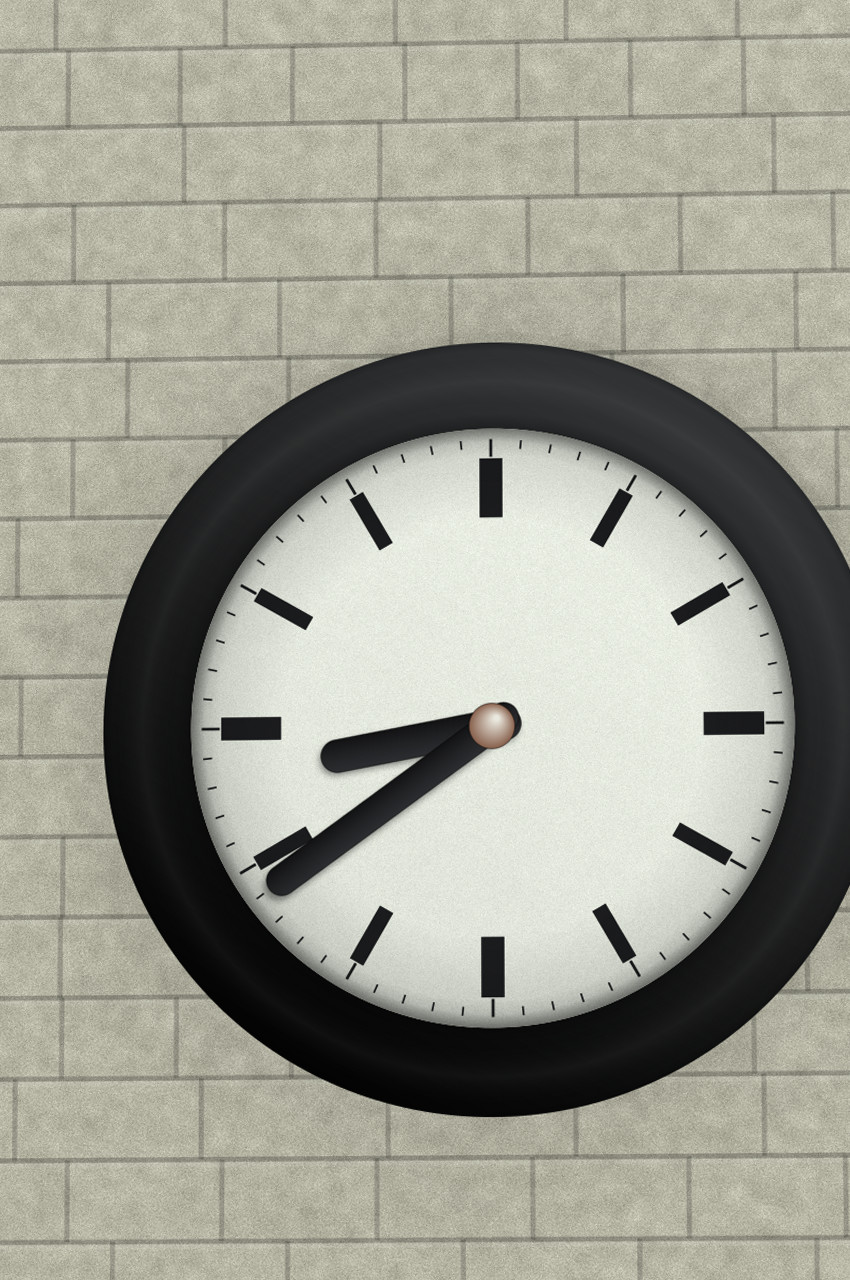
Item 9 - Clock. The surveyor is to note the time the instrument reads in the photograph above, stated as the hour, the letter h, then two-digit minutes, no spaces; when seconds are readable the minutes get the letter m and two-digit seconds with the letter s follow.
8h39
